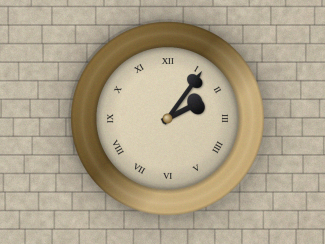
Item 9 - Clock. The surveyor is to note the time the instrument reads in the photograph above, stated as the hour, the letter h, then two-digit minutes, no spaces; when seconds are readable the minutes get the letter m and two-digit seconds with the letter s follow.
2h06
